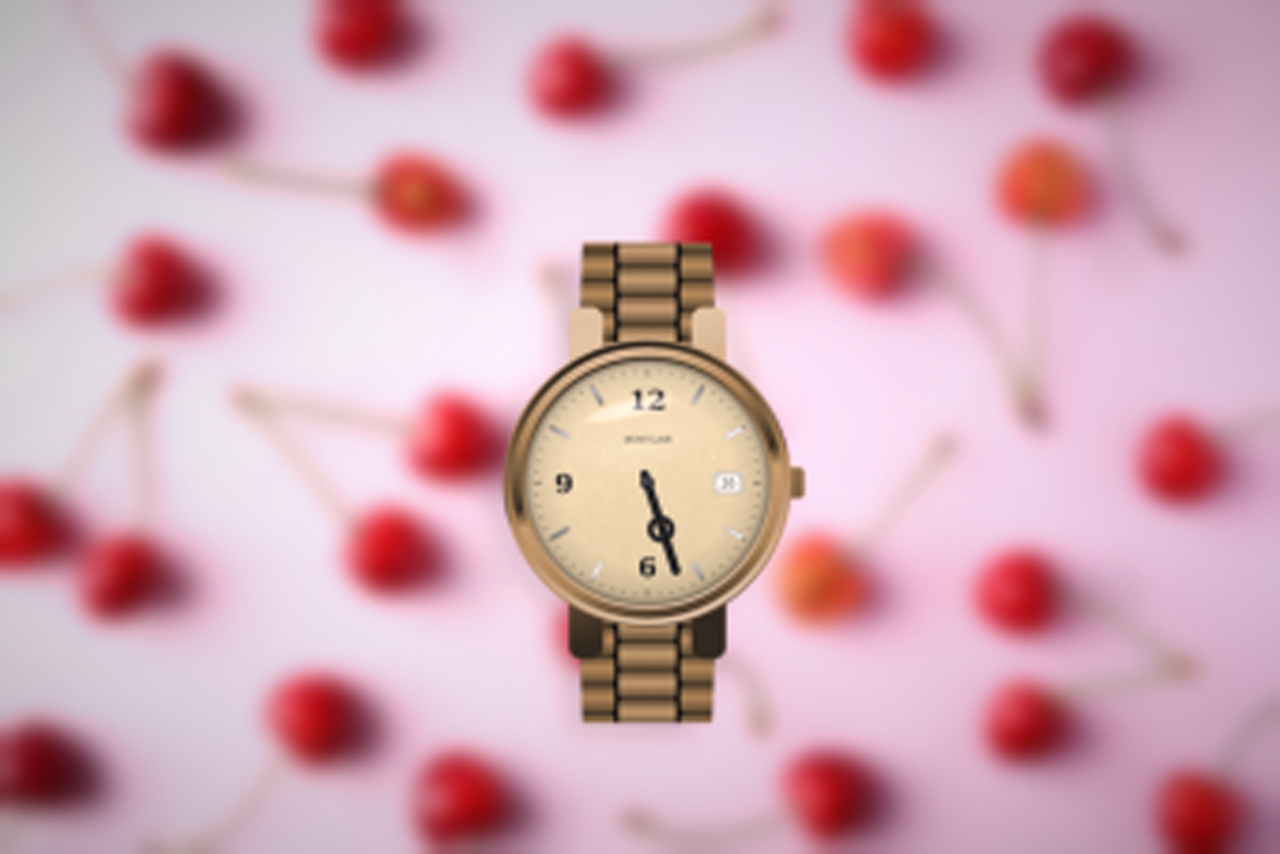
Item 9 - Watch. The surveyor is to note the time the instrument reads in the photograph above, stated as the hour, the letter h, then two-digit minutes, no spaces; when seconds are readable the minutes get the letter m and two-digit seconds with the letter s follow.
5h27
